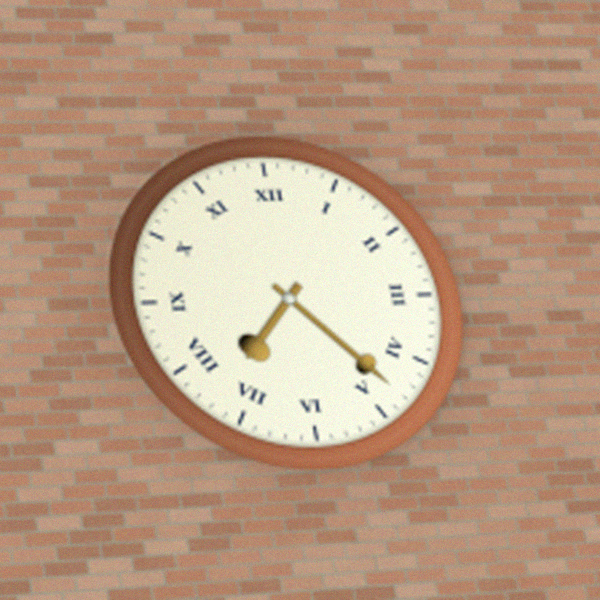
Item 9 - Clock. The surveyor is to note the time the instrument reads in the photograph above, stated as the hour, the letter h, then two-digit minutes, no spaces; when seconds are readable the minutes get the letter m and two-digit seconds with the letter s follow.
7h23
